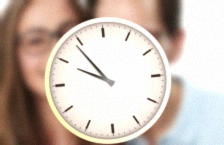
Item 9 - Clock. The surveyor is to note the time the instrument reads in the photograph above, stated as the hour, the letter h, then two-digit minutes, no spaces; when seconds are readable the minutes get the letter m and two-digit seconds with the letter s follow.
9h54
